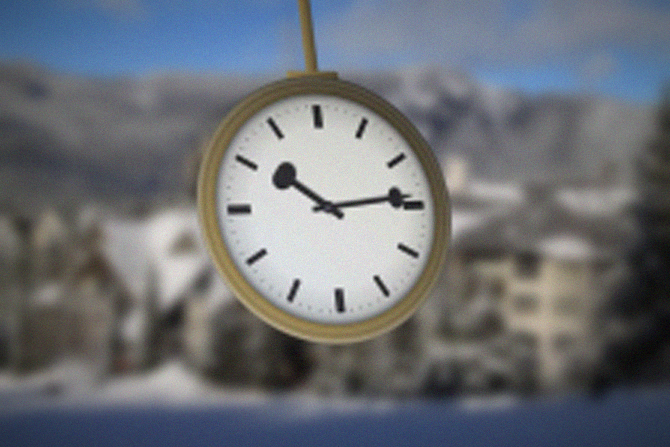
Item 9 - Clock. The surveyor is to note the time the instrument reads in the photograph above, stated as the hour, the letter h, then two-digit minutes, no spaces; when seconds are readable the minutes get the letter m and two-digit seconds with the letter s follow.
10h14
